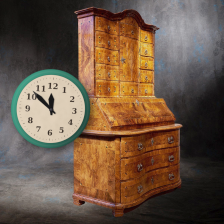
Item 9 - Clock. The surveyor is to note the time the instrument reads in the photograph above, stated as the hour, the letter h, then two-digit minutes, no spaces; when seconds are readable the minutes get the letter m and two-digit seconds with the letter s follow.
11h52
